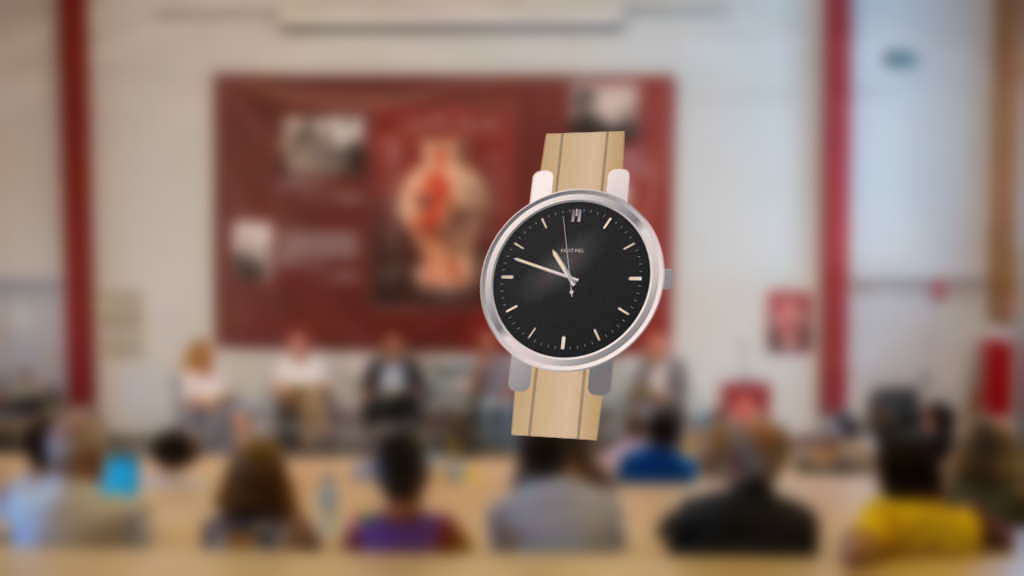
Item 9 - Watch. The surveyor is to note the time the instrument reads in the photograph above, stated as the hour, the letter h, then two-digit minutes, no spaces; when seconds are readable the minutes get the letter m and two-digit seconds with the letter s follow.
10h47m58s
